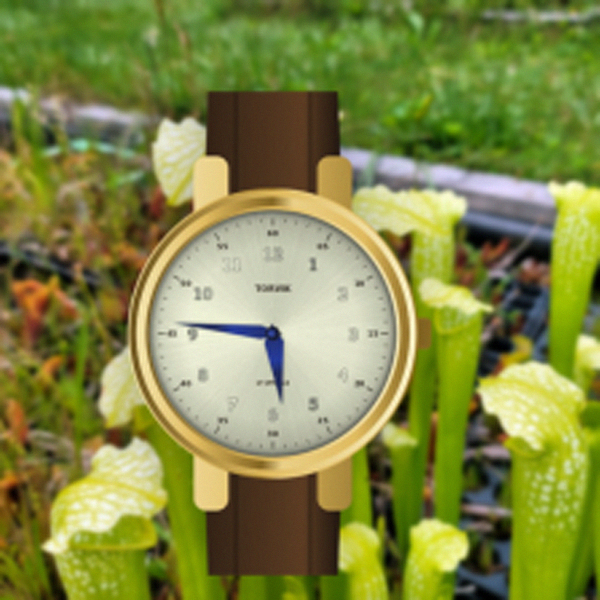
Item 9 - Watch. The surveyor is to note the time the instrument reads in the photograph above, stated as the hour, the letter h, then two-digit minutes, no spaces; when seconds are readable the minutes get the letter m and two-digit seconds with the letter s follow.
5h46
